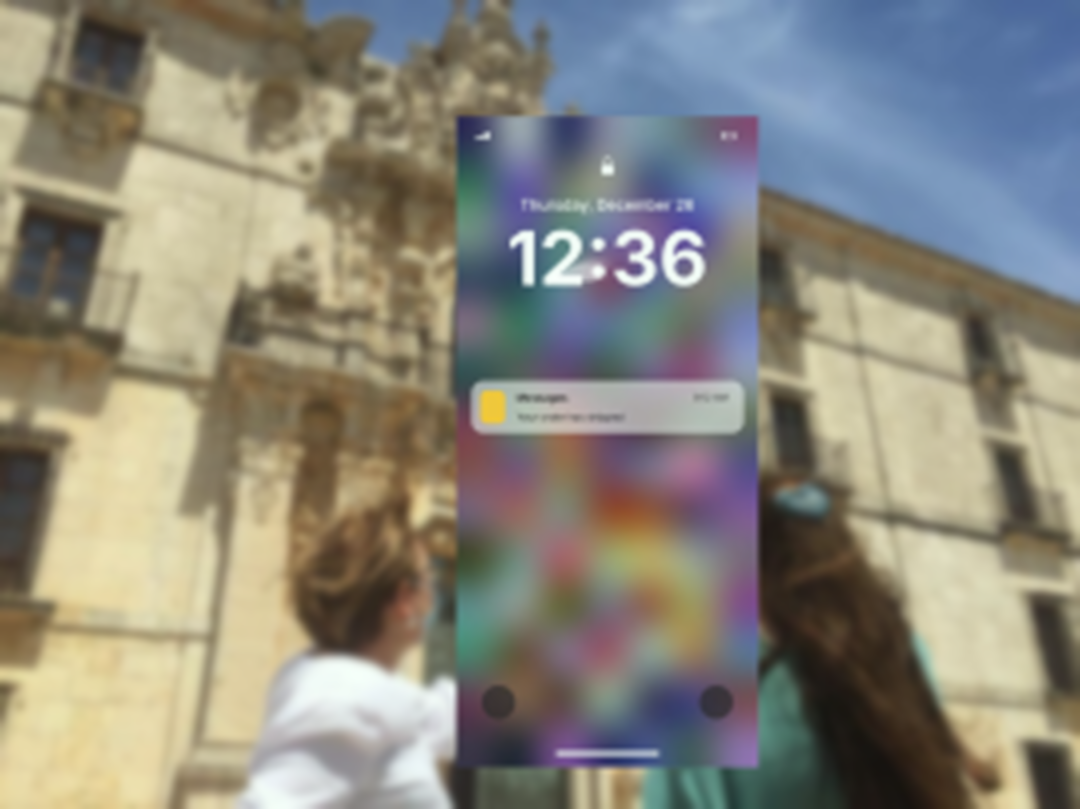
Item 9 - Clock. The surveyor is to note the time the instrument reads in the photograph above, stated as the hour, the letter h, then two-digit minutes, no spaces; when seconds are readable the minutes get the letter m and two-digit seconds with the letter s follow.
12h36
